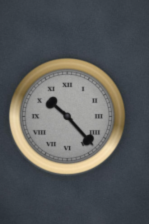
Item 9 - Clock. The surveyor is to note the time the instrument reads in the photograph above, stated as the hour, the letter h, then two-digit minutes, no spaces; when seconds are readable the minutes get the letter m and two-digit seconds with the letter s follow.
10h23
